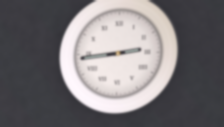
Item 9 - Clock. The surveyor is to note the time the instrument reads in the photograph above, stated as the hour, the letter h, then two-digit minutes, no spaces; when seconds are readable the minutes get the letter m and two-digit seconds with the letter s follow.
2h44
